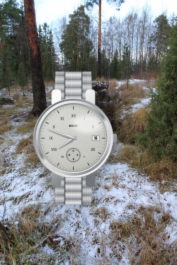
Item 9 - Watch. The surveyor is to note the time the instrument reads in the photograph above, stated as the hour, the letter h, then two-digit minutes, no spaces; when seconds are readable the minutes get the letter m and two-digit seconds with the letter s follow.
7h48
